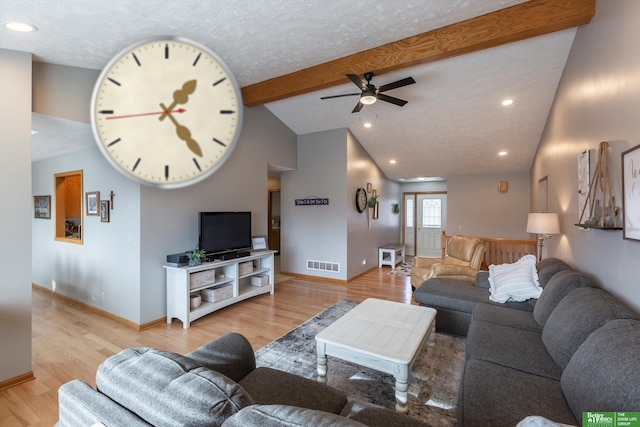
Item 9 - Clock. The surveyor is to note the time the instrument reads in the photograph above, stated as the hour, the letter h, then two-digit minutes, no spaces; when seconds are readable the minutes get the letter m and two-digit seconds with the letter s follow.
1h23m44s
